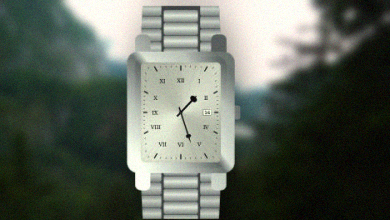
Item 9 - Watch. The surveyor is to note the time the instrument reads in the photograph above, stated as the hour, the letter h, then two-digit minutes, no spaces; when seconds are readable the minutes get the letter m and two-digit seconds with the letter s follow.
1h27
